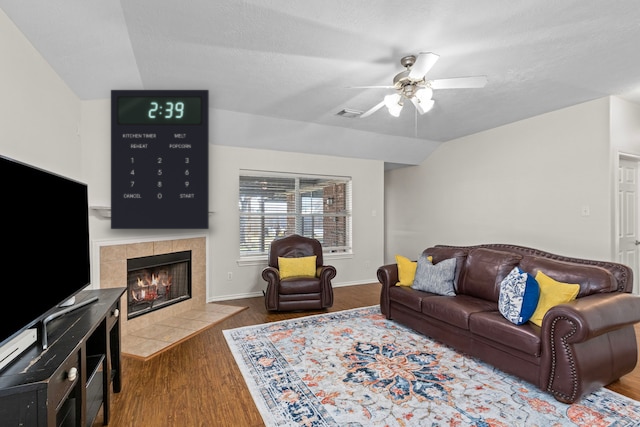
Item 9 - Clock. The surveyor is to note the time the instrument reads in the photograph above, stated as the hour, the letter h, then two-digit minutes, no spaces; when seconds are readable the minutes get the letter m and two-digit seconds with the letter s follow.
2h39
